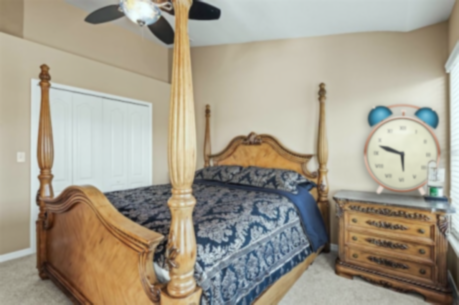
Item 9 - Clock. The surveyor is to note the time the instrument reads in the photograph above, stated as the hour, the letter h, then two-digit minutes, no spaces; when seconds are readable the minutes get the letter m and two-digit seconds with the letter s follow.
5h48
